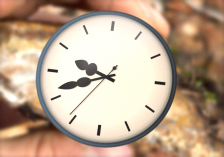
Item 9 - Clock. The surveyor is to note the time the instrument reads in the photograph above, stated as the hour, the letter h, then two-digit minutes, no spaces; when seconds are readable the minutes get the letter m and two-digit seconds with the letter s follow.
9h41m36s
